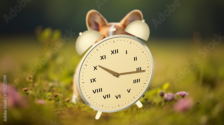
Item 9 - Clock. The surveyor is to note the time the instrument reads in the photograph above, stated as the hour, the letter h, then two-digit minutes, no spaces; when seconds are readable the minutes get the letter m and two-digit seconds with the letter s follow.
10h16
